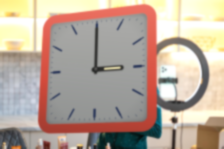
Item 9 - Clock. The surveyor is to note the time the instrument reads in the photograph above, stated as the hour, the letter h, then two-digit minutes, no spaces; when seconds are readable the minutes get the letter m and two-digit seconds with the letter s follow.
3h00
